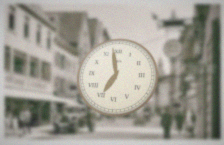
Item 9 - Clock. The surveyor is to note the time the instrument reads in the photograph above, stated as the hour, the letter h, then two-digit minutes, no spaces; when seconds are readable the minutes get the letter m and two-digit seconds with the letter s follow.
6h58
